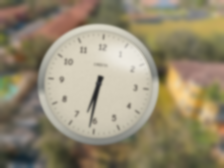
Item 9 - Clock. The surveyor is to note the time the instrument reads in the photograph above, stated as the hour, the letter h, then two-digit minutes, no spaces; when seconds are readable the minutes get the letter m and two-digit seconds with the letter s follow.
6h31
